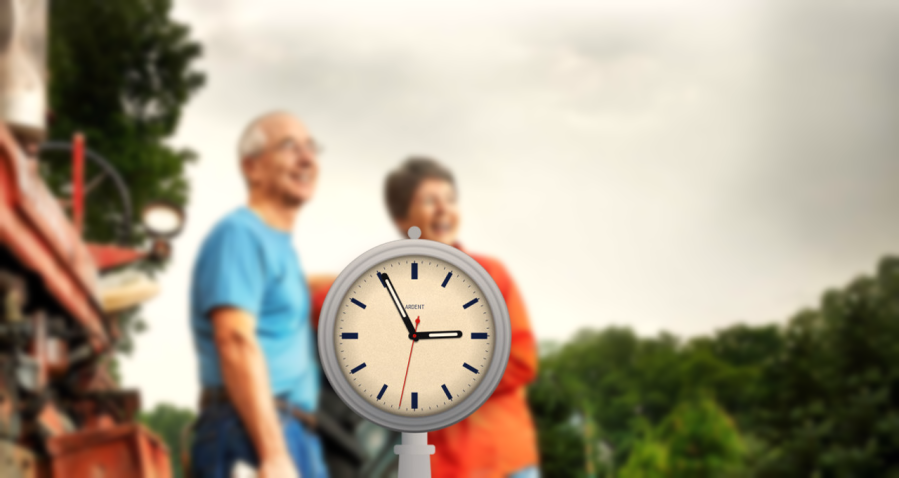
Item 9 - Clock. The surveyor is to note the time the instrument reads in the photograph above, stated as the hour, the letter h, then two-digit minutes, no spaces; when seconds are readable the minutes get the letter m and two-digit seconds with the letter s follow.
2h55m32s
